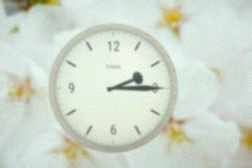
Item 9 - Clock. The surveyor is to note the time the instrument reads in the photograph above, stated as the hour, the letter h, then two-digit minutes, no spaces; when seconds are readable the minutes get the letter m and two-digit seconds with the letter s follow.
2h15
